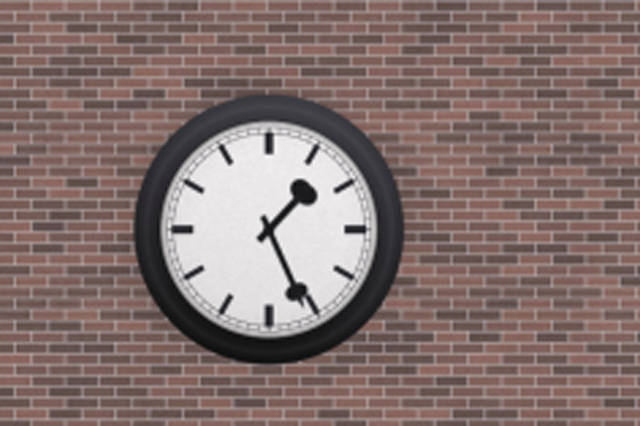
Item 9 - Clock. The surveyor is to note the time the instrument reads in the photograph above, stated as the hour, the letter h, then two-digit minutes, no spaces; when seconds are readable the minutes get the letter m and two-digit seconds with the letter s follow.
1h26
